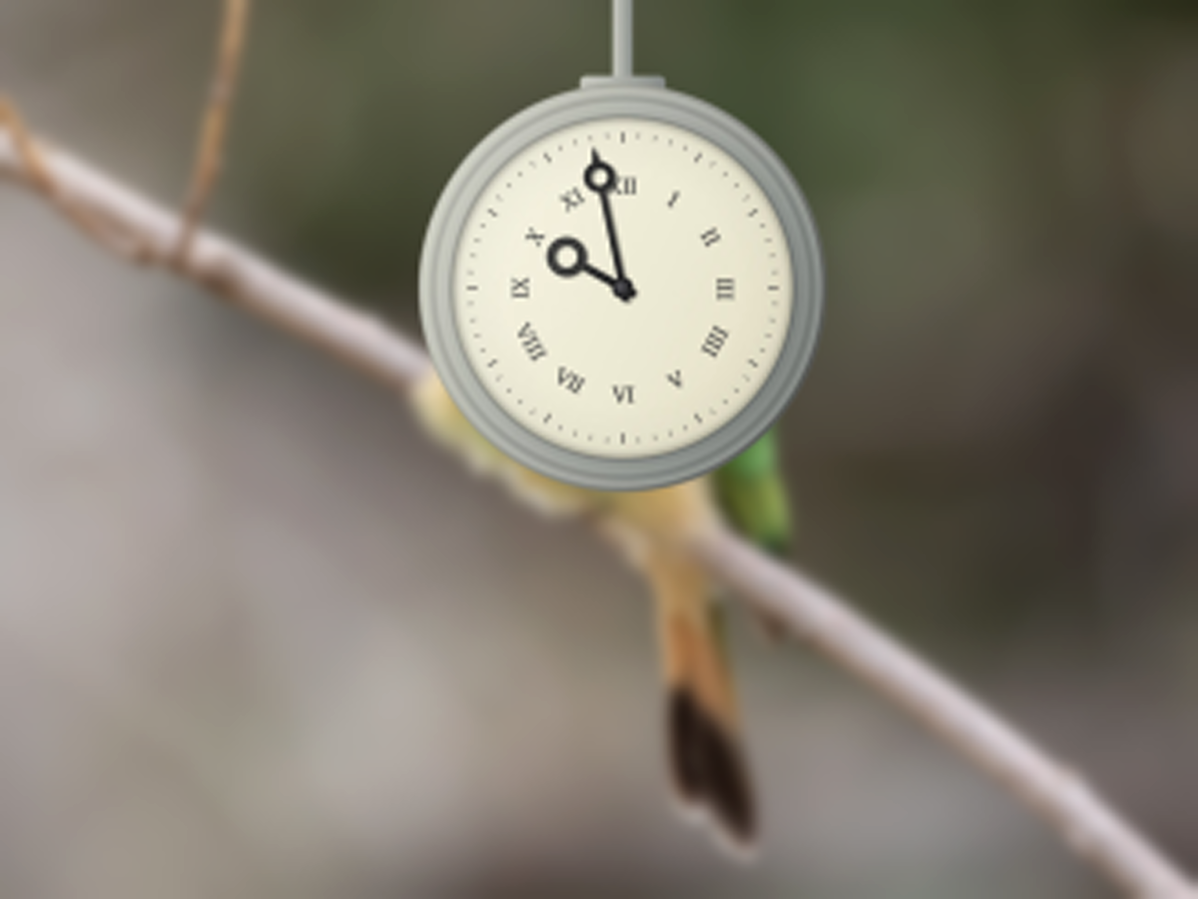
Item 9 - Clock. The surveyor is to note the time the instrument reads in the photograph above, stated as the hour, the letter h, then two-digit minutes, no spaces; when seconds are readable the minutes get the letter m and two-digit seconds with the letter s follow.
9h58
